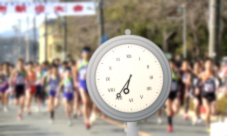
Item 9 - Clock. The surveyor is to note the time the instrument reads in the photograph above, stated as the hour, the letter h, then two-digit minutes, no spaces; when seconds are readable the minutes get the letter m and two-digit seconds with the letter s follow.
6h36
